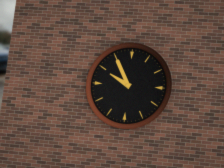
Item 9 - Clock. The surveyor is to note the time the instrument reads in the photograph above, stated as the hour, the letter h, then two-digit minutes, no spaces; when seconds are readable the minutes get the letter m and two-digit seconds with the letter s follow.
9h55
